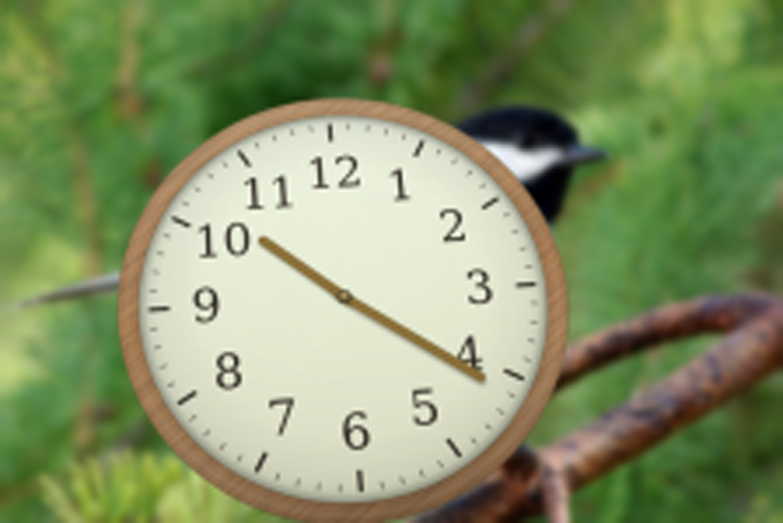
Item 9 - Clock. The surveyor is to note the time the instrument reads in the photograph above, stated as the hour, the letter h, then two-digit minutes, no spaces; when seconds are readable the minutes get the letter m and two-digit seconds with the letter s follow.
10h21
